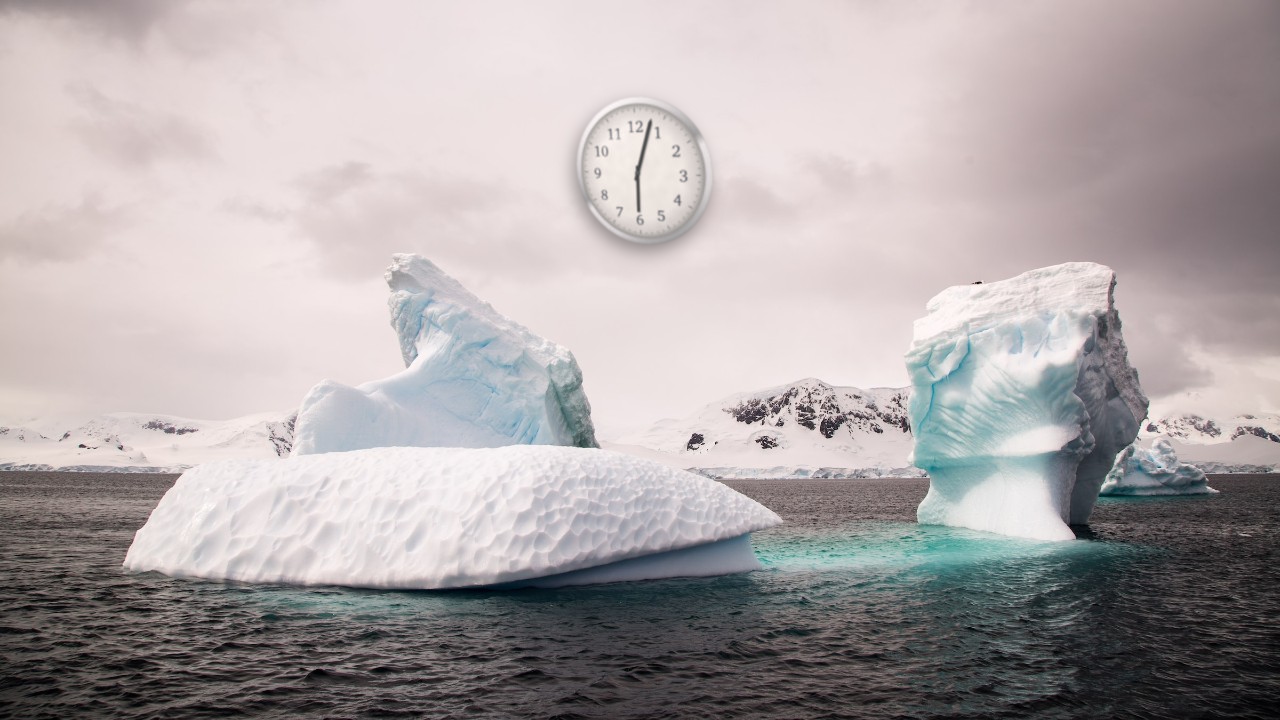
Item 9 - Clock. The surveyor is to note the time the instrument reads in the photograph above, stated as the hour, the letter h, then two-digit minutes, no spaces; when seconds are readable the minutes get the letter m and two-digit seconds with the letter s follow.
6h03
